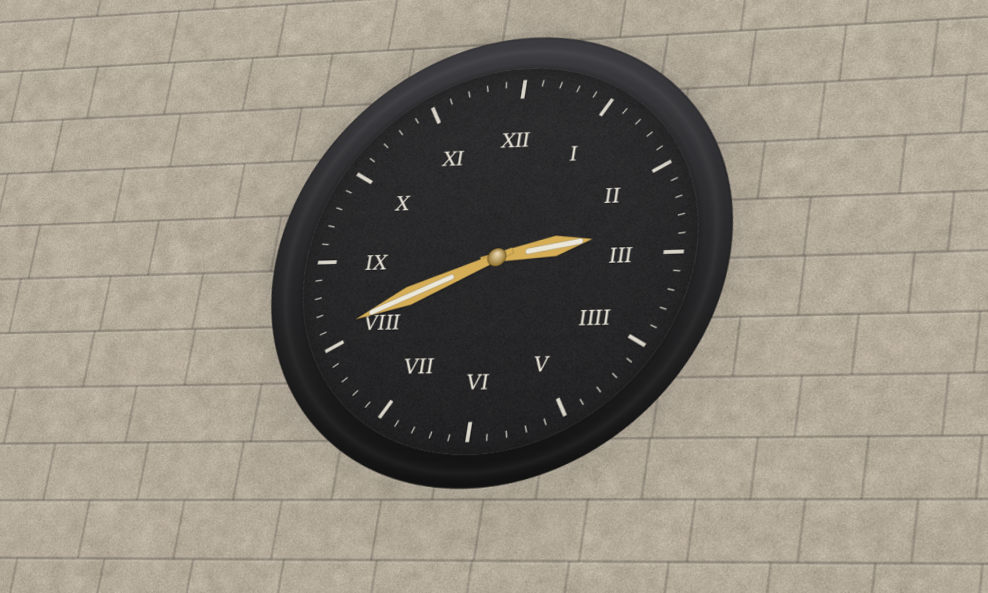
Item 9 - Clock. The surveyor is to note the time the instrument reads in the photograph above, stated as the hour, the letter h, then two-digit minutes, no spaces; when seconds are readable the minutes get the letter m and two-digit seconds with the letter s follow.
2h41
